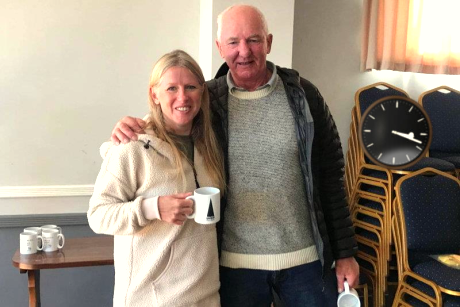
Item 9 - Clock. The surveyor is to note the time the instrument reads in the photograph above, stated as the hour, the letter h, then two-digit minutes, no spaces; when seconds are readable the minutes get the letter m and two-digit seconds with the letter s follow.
3h18
